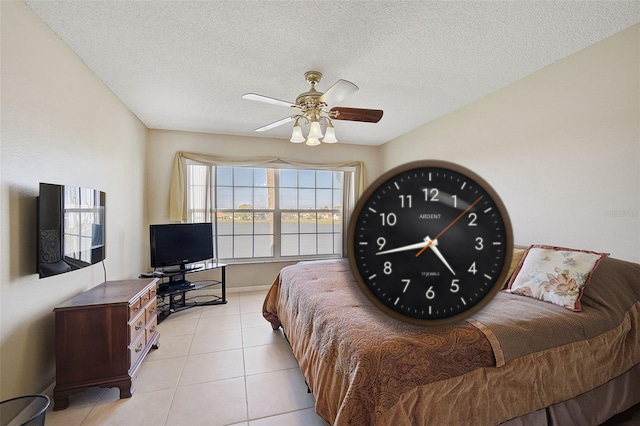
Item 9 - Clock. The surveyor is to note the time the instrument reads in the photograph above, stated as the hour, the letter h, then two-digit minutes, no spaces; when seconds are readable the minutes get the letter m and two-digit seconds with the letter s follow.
4h43m08s
